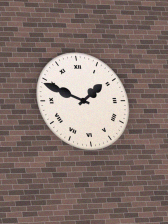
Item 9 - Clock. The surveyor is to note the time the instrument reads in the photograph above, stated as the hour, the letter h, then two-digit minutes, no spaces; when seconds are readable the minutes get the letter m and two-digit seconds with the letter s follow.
1h49
